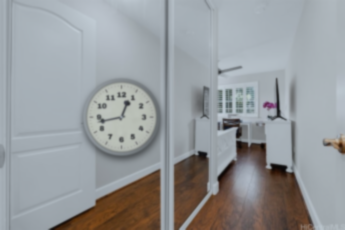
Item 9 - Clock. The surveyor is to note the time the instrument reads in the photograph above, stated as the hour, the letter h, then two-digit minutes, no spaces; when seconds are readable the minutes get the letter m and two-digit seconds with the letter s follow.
12h43
